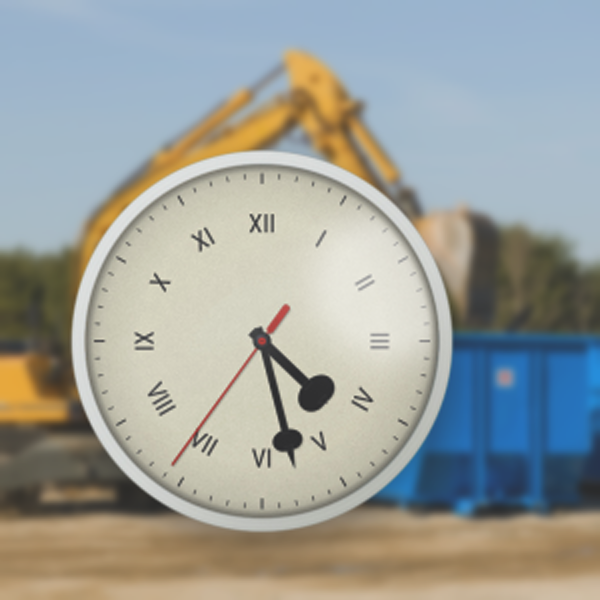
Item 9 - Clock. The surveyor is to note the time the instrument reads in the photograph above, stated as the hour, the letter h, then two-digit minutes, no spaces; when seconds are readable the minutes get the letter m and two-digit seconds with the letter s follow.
4h27m36s
